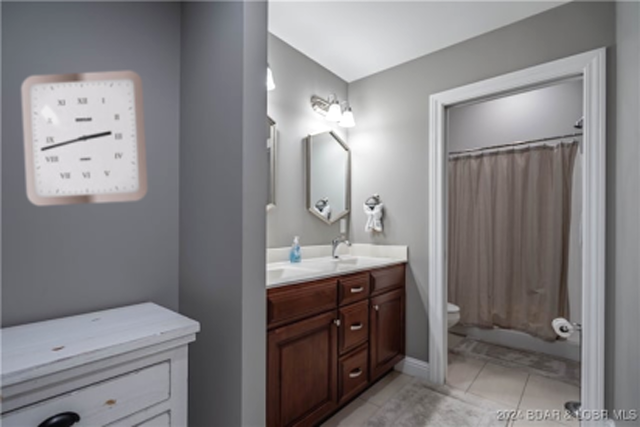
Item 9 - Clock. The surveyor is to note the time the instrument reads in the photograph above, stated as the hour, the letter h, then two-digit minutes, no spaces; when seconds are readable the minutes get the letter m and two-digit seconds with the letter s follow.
2h43
